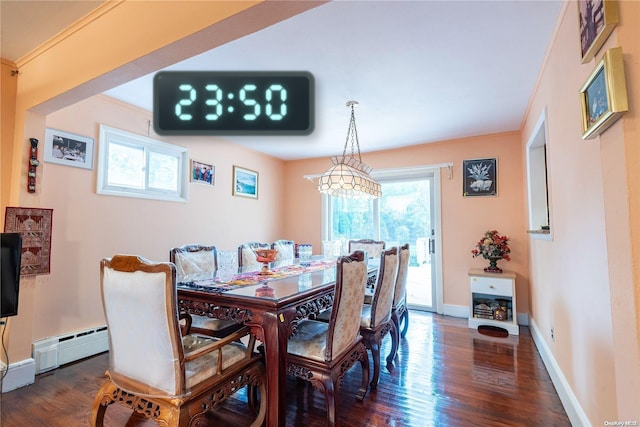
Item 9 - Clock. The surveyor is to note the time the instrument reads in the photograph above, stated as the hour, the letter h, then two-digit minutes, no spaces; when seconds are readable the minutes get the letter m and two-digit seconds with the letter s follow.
23h50
